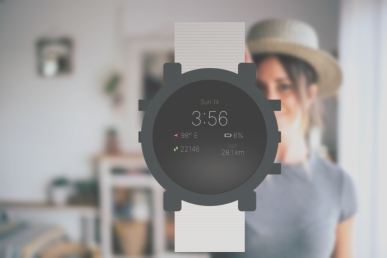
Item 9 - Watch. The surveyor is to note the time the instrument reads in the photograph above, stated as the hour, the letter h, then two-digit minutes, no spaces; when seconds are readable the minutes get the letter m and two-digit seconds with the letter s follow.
3h56
